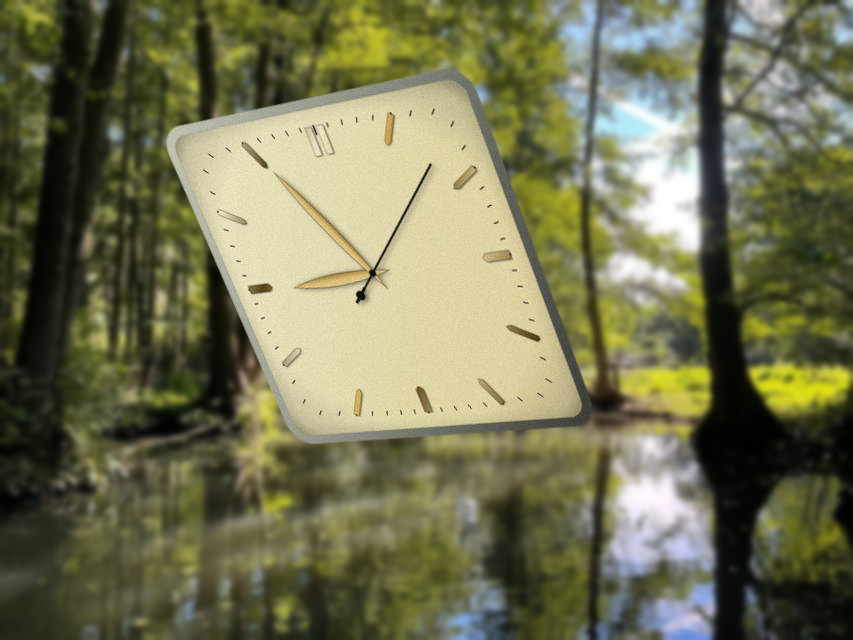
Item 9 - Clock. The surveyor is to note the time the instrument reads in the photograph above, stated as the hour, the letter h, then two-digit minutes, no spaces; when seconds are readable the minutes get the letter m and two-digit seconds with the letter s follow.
8h55m08s
